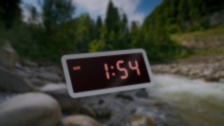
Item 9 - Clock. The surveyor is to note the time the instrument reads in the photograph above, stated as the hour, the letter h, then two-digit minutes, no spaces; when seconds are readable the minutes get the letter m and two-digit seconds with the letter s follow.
1h54
